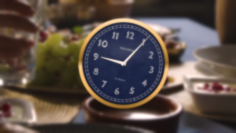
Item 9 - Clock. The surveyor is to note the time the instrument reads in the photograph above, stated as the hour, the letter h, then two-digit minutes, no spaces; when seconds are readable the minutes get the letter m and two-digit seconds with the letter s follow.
9h05
